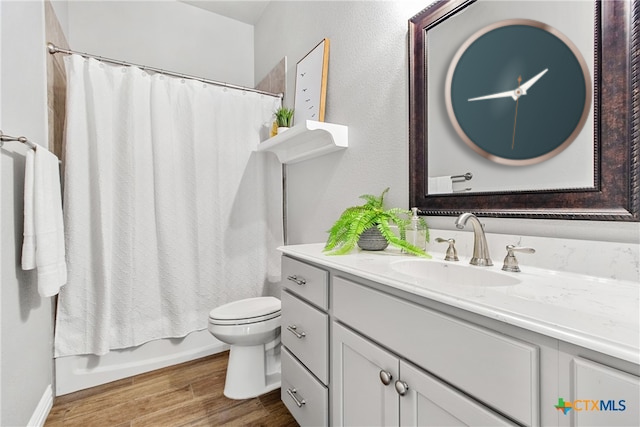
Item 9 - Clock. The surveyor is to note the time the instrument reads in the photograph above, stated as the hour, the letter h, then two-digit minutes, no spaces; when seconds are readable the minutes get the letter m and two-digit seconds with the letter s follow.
1h43m31s
